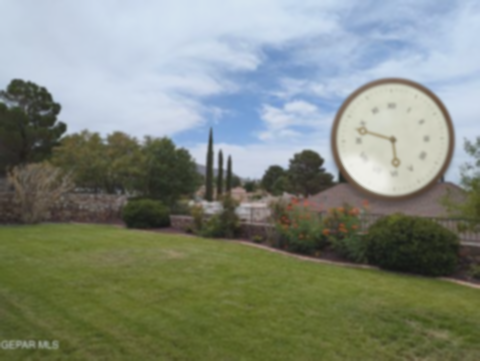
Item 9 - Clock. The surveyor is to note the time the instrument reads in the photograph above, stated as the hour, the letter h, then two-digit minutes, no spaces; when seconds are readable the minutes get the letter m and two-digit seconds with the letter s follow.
5h48
